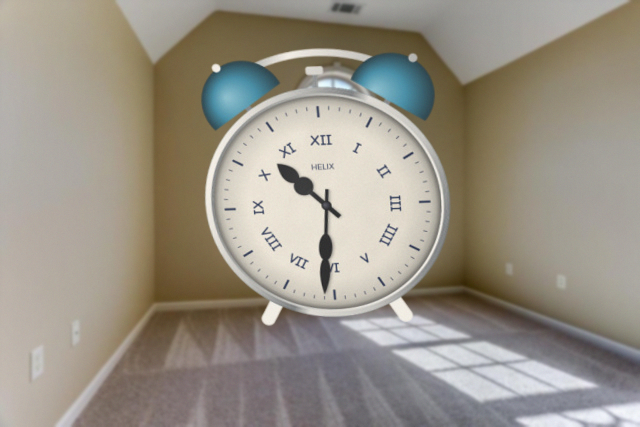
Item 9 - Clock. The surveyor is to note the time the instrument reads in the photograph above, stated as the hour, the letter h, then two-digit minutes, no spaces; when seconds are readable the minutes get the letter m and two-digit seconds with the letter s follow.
10h31
